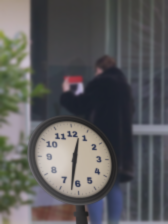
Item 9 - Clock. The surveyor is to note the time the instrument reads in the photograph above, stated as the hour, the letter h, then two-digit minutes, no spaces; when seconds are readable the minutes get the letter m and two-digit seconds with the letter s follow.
12h32
